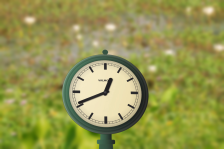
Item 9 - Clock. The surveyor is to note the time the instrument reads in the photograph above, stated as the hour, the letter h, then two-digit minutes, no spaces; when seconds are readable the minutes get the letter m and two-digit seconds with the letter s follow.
12h41
